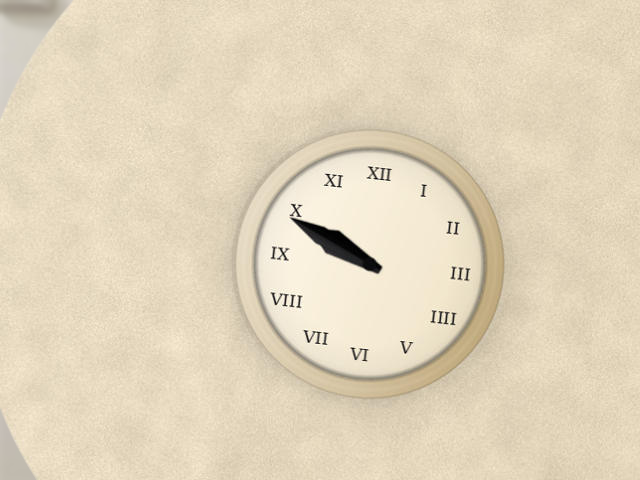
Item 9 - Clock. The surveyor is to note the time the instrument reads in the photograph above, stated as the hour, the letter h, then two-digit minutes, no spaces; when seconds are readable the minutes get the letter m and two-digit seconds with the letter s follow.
9h49
